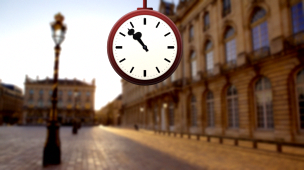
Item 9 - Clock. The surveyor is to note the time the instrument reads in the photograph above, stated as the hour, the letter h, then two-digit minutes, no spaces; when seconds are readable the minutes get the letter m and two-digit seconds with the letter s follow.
10h53
